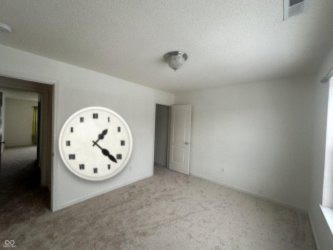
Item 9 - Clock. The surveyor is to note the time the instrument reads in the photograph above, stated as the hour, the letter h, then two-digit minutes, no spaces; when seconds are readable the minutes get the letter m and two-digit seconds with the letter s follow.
1h22
